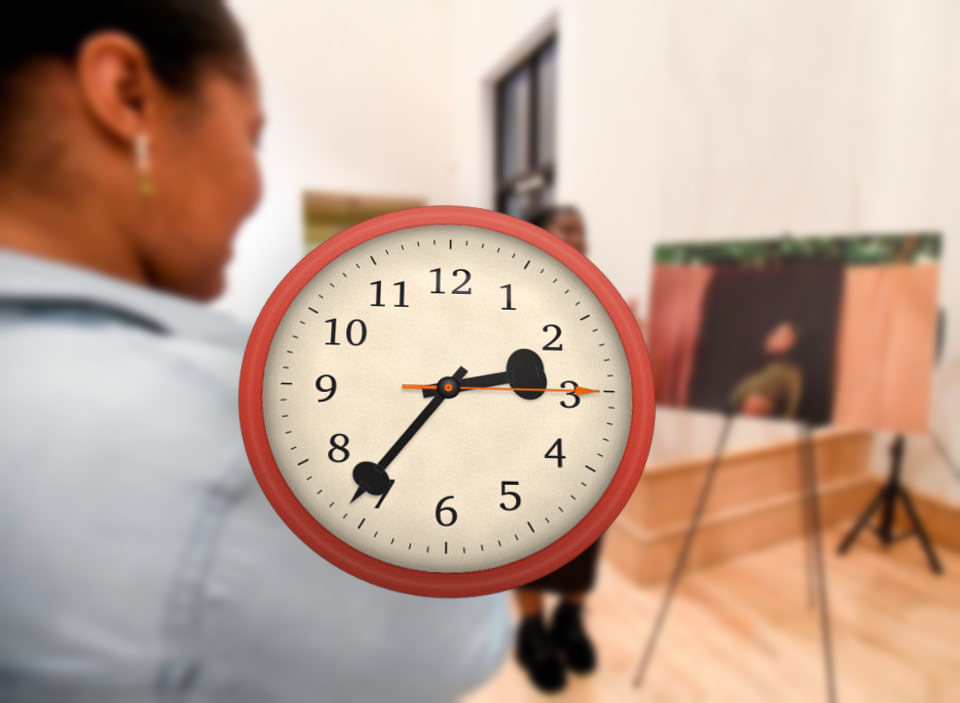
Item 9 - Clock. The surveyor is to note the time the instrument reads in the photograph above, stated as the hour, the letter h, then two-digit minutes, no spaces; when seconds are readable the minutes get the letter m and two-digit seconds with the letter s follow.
2h36m15s
